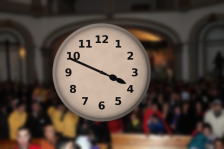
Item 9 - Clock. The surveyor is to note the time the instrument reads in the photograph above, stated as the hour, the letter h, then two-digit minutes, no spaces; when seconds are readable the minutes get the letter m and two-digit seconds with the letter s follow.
3h49
